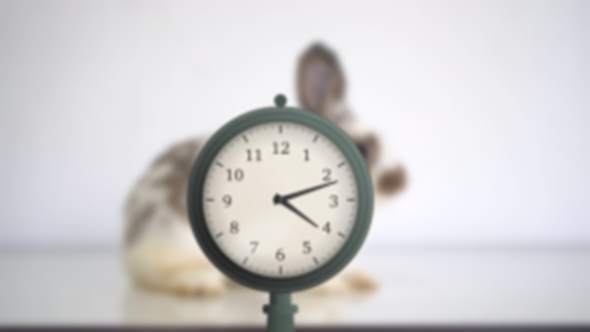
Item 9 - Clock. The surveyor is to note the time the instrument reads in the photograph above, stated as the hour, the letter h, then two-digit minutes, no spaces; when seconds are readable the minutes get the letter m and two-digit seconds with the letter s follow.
4h12
